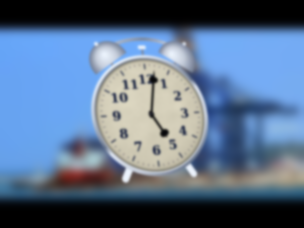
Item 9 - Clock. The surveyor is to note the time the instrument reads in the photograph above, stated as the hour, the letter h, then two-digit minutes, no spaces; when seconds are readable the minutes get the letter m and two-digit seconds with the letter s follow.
5h02
